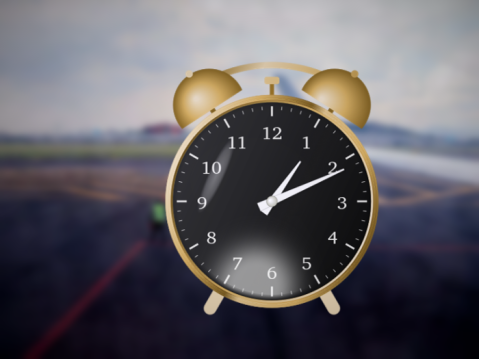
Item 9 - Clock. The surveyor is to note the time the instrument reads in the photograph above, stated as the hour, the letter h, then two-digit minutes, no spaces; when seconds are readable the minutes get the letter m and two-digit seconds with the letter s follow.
1h11
